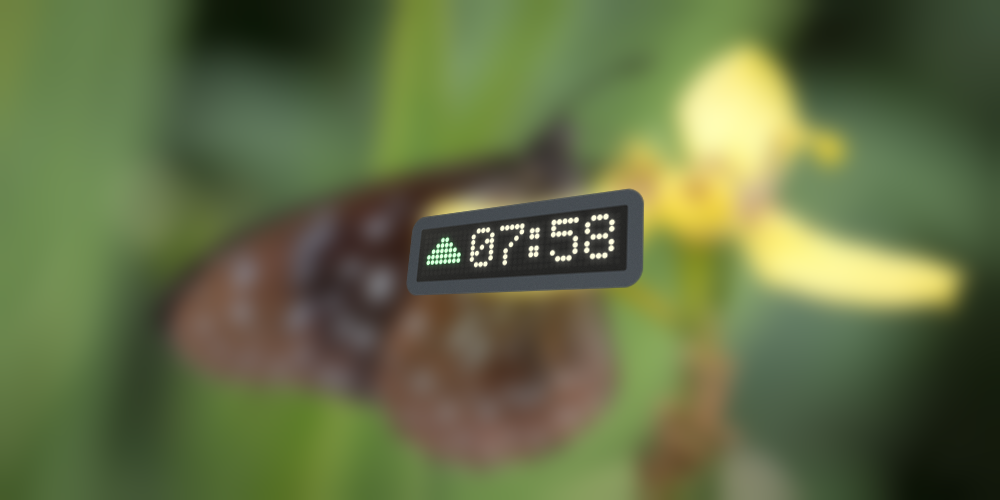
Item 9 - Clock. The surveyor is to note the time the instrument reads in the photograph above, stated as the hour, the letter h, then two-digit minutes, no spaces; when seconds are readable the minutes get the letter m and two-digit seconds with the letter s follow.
7h58
